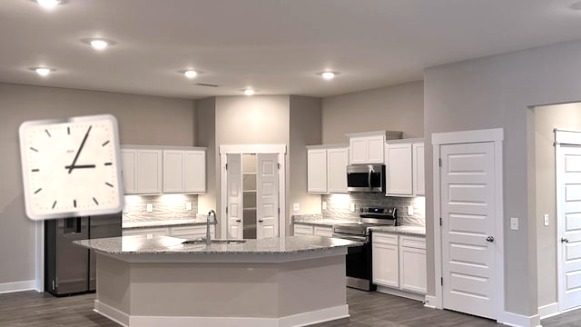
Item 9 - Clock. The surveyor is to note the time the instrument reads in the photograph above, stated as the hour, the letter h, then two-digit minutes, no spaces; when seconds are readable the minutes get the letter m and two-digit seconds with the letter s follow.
3h05
